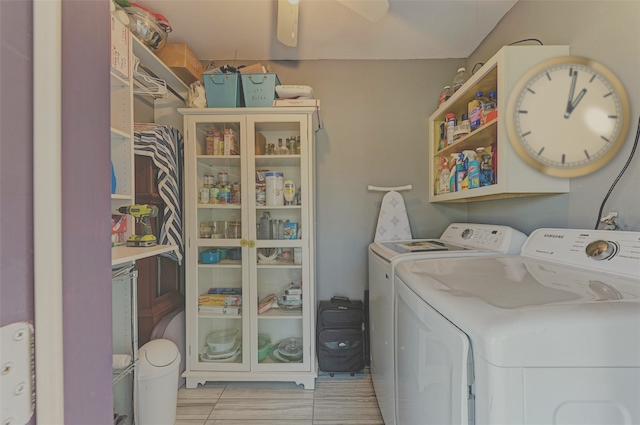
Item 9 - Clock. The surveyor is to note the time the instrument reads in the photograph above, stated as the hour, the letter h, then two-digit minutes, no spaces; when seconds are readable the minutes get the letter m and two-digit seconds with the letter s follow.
1h01
